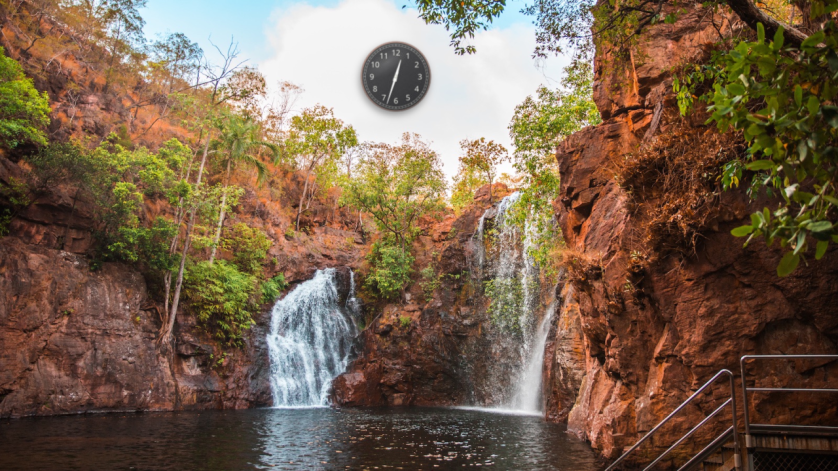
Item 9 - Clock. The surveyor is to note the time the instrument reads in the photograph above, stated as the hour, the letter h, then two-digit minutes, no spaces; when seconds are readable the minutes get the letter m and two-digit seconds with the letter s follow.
12h33
